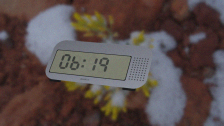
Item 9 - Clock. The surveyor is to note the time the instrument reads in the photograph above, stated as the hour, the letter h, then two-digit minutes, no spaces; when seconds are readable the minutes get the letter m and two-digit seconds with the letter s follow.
6h19
